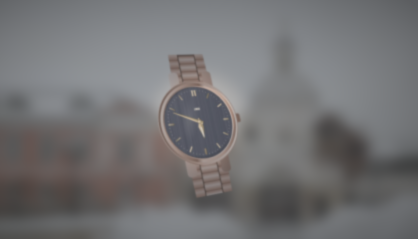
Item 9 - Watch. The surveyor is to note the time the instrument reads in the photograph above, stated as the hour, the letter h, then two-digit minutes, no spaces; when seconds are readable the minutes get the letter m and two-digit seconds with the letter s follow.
5h49
